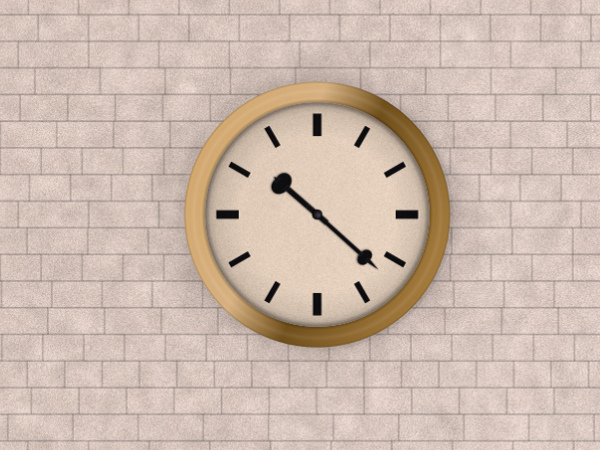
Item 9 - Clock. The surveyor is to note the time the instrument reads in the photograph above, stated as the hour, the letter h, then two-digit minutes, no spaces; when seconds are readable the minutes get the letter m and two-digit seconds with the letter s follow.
10h22
